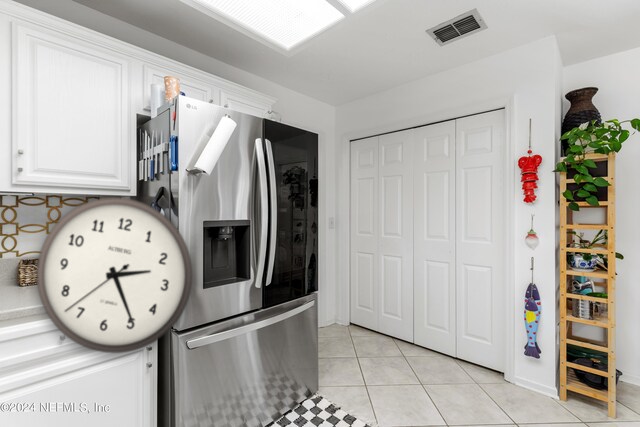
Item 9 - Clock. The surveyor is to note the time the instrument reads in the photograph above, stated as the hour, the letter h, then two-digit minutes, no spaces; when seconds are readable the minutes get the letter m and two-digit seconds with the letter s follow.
2h24m37s
